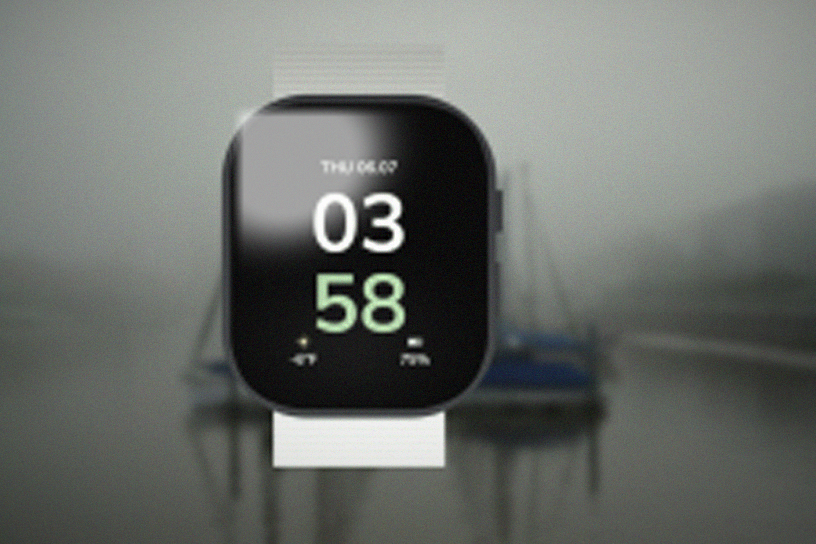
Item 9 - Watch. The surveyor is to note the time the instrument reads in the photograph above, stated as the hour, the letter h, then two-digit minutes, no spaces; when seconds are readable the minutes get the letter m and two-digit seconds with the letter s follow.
3h58
